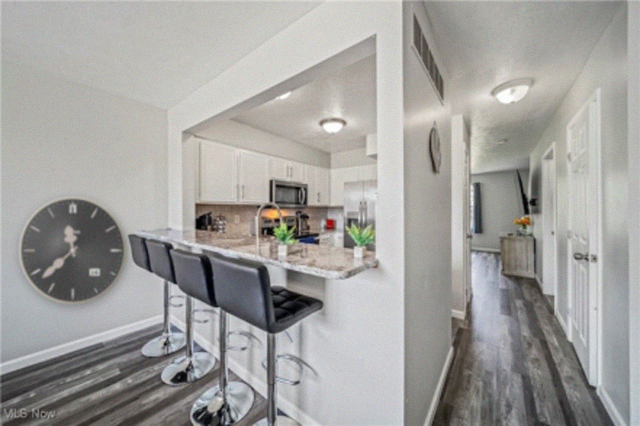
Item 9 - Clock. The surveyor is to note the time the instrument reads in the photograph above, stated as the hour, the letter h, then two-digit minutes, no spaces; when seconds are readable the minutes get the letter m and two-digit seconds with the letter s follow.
11h38
